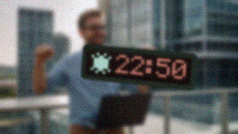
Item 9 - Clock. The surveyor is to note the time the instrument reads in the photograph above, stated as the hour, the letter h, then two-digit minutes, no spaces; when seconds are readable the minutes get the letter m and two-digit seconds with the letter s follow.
22h50
